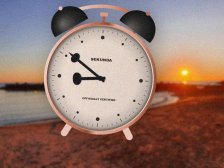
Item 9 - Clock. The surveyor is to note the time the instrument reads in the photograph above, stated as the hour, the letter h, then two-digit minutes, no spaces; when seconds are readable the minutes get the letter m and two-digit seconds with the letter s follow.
8h51
